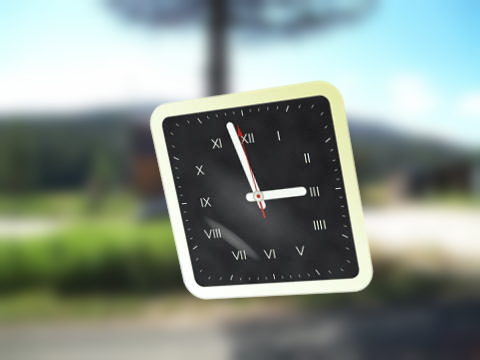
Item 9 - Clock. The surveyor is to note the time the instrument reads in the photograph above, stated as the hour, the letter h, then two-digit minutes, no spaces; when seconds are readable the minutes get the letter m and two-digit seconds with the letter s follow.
2h57m59s
